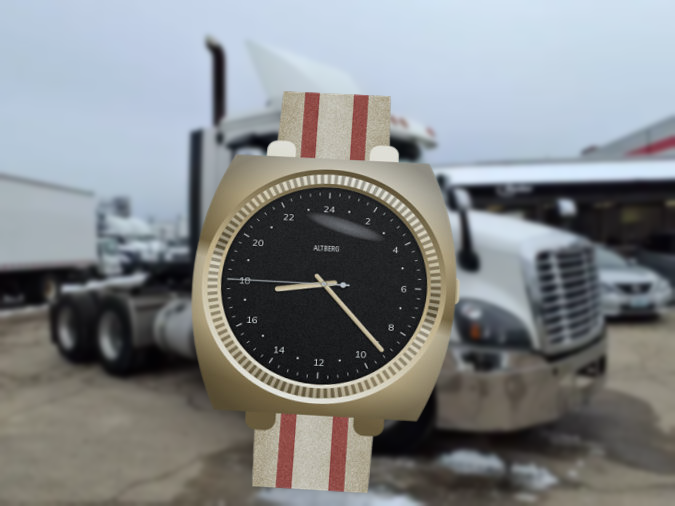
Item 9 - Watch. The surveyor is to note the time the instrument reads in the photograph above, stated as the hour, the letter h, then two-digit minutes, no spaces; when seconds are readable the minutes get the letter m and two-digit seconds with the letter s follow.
17h22m45s
